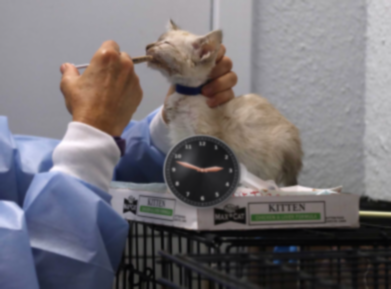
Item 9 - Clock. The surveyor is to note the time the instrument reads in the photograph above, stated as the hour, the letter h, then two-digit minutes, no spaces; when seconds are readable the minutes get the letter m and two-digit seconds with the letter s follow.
2h48
